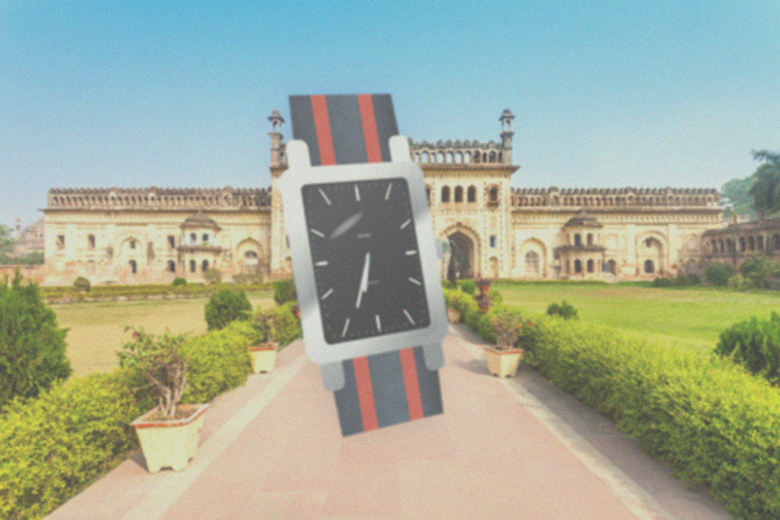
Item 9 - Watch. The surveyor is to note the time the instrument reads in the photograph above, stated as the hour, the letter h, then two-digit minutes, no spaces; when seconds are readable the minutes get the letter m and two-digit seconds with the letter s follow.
6h34
